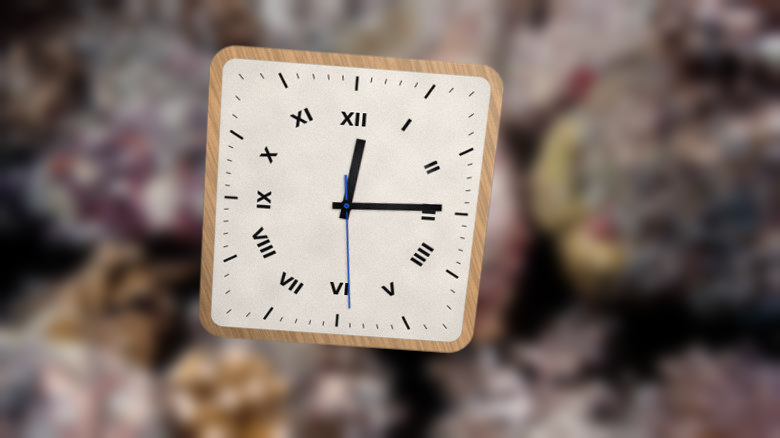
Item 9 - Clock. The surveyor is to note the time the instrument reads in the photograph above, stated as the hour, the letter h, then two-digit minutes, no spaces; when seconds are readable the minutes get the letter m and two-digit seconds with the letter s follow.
12h14m29s
